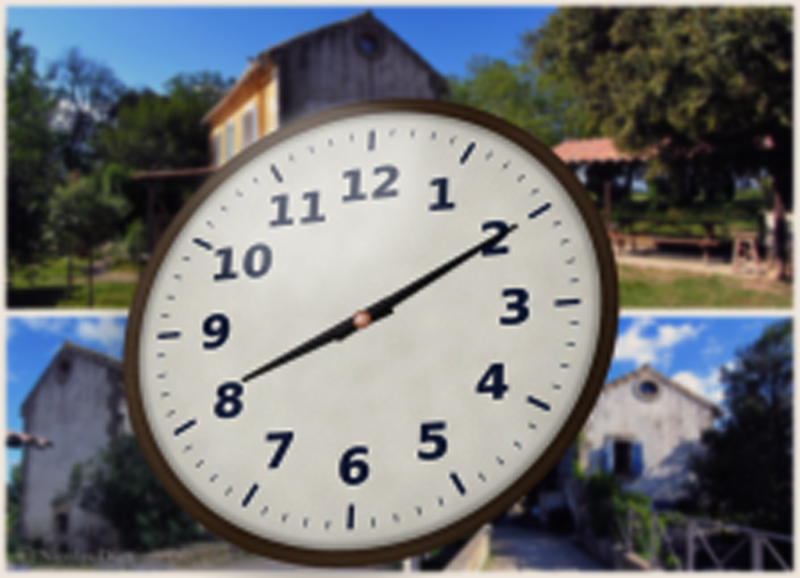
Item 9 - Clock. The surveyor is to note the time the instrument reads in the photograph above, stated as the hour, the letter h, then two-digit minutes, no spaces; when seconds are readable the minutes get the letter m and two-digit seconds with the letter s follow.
8h10
